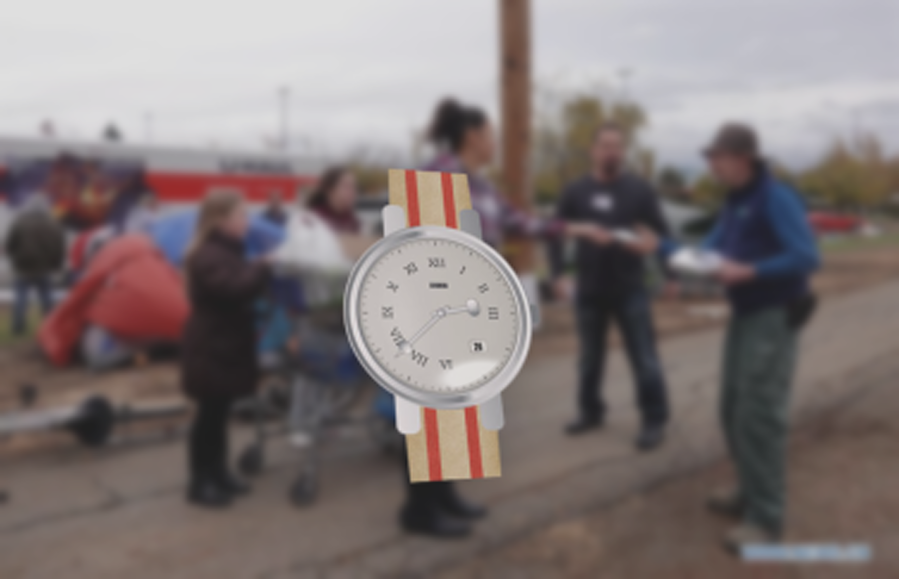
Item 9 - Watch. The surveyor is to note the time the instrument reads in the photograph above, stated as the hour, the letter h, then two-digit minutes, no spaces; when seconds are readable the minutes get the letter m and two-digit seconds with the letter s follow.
2h38
